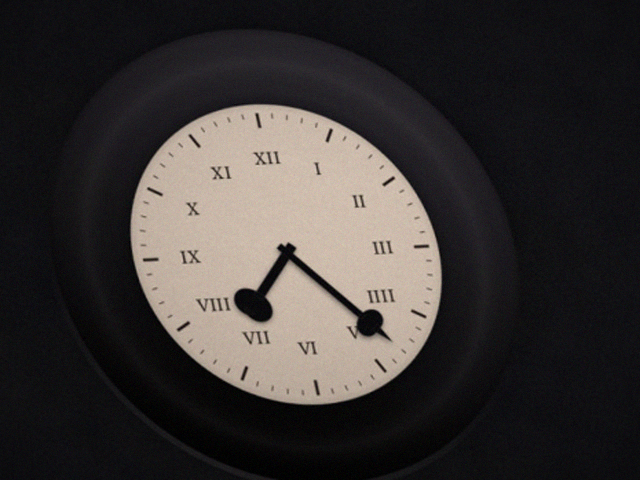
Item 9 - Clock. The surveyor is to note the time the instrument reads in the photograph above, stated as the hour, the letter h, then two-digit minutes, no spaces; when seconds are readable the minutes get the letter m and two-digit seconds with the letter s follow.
7h23
